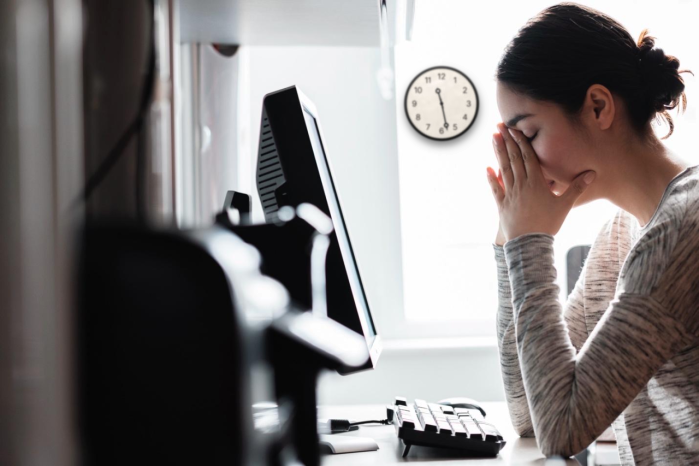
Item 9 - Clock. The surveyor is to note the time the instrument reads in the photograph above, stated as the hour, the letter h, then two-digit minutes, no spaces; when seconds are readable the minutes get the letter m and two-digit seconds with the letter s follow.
11h28
